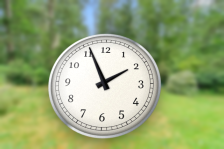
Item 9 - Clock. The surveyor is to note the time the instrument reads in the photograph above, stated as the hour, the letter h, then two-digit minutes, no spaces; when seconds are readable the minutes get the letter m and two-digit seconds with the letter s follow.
1h56
